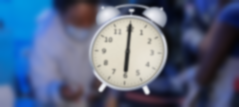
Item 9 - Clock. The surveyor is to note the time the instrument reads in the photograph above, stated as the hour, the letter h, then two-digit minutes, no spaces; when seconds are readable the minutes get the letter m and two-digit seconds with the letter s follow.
6h00
